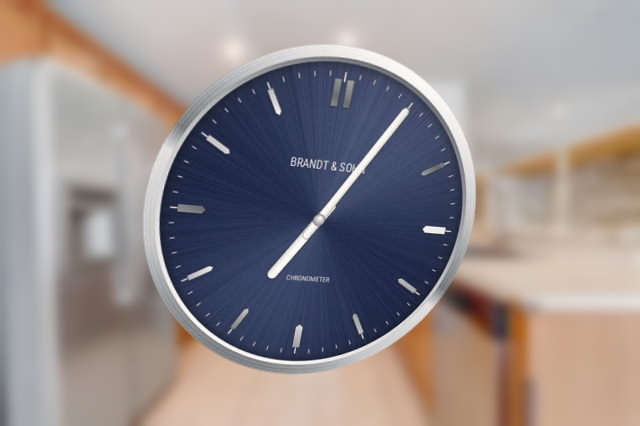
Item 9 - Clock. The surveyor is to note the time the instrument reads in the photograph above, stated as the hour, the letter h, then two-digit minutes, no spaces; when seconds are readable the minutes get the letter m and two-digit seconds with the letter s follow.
7h05
